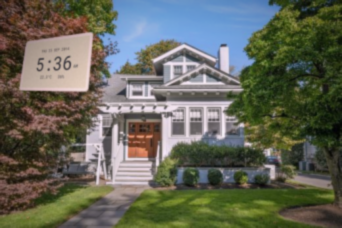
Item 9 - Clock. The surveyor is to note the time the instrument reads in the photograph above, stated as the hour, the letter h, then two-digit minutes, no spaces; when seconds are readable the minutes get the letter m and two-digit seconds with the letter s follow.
5h36
